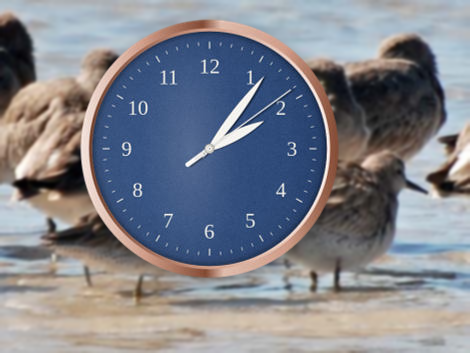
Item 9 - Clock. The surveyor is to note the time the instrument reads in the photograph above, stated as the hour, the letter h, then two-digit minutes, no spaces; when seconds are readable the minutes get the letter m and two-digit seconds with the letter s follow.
2h06m09s
